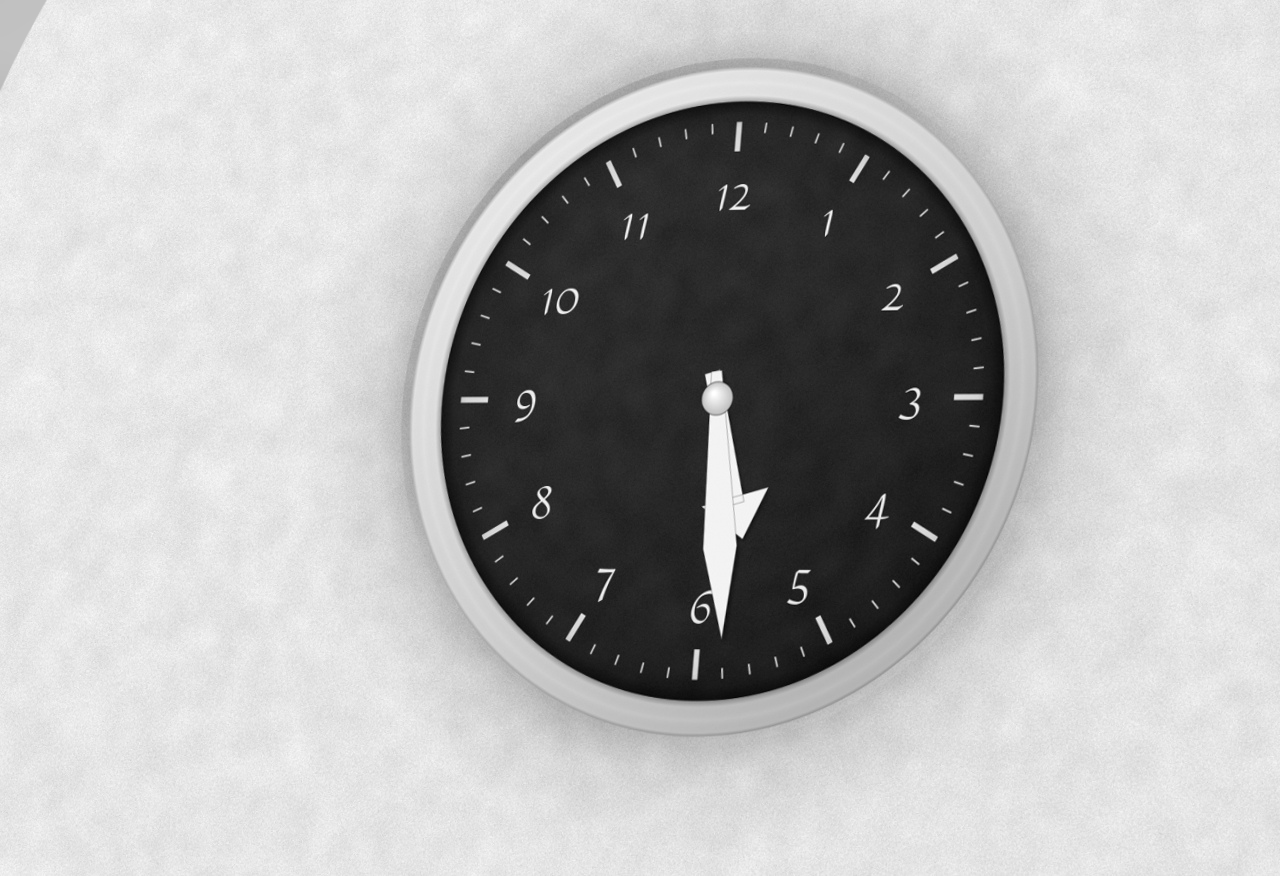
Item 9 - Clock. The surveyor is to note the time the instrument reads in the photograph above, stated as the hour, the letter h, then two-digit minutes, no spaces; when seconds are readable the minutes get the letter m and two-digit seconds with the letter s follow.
5h29
